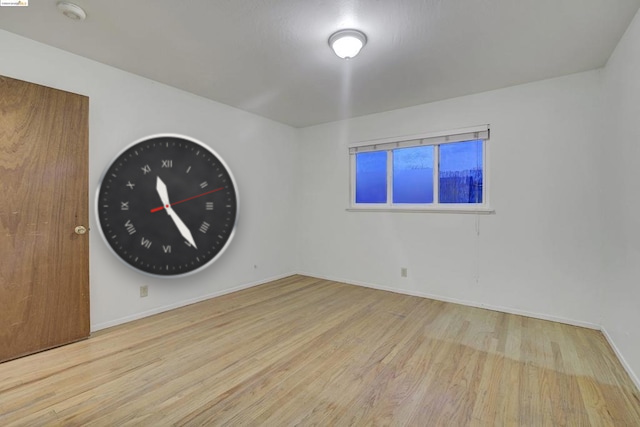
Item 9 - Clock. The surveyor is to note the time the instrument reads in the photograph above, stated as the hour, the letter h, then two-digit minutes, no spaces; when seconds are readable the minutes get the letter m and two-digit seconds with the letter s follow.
11h24m12s
